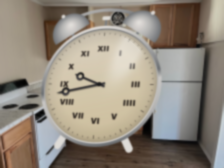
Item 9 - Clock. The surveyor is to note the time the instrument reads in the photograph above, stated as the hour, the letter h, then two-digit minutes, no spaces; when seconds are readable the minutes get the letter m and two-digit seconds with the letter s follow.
9h43
